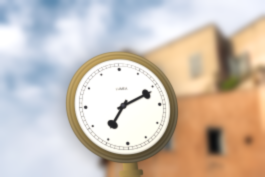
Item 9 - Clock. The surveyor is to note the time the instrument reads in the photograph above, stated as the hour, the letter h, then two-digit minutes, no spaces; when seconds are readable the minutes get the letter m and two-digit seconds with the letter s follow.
7h11
